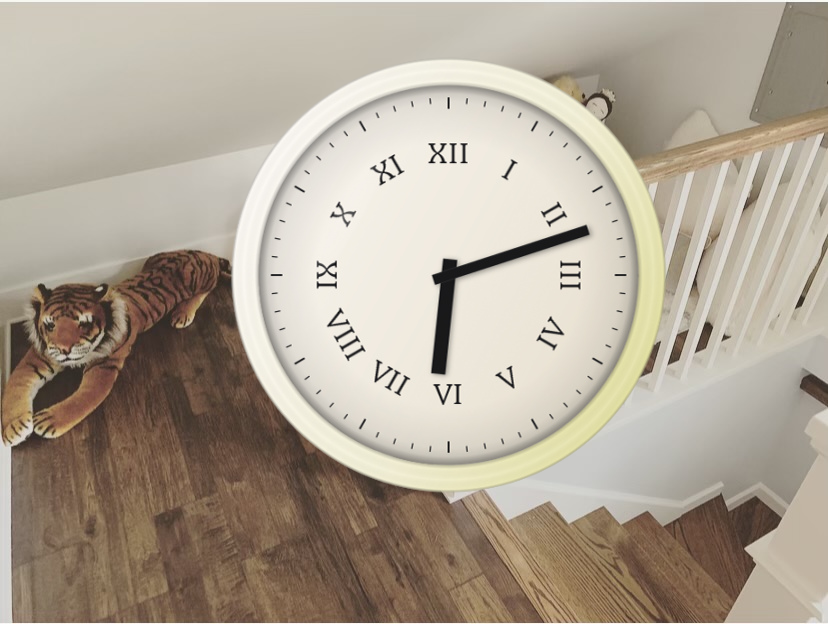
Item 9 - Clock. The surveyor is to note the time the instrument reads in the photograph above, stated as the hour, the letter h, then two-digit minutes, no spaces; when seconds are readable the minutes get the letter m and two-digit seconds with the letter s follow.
6h12
